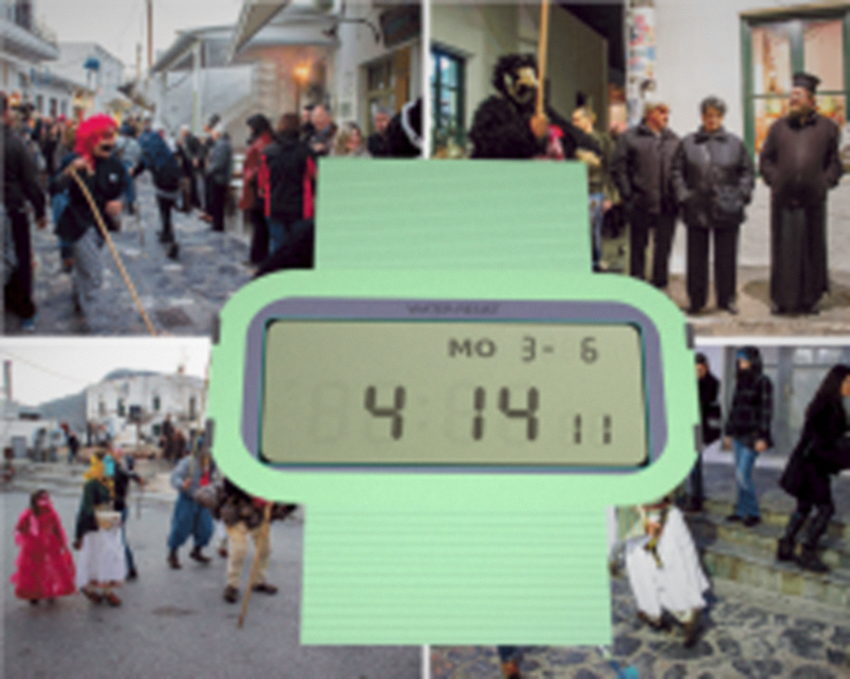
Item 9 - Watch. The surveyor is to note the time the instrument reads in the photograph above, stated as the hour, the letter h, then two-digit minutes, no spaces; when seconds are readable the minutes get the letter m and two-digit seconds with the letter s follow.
4h14m11s
